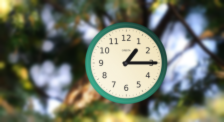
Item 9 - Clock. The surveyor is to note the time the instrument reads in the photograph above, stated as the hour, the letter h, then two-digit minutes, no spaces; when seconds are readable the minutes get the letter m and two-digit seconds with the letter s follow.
1h15
